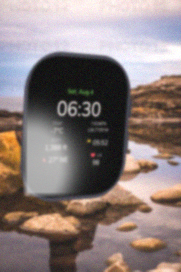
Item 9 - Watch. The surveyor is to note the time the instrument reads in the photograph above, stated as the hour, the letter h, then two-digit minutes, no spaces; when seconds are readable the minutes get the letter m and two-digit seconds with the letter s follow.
6h30
